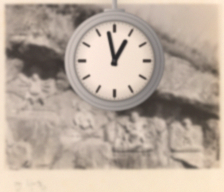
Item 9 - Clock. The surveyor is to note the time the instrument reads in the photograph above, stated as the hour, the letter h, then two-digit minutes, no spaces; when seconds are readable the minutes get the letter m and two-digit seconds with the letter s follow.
12h58
